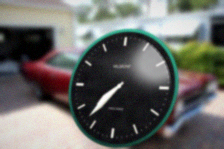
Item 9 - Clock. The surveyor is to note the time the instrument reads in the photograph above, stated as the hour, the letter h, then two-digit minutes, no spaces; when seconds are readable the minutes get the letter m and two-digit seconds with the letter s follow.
7h37
